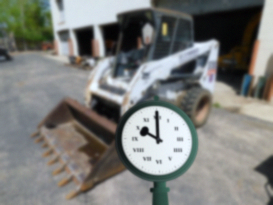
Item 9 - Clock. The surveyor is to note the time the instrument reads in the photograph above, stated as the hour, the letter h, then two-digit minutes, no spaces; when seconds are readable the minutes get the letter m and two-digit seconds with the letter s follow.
10h00
